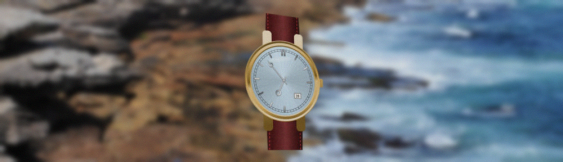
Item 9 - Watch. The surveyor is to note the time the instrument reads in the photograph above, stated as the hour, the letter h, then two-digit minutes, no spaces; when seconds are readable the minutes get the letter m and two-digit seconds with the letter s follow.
6h53
